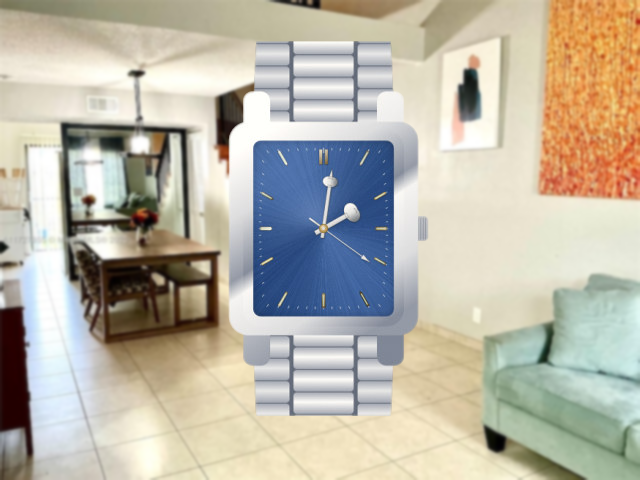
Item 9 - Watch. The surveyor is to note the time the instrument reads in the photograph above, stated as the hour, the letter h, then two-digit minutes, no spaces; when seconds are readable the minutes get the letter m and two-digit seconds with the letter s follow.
2h01m21s
